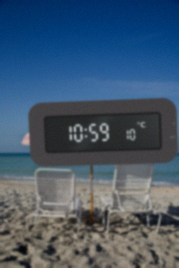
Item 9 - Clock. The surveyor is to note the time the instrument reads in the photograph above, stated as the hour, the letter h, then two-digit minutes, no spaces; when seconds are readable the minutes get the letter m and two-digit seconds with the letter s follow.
10h59
